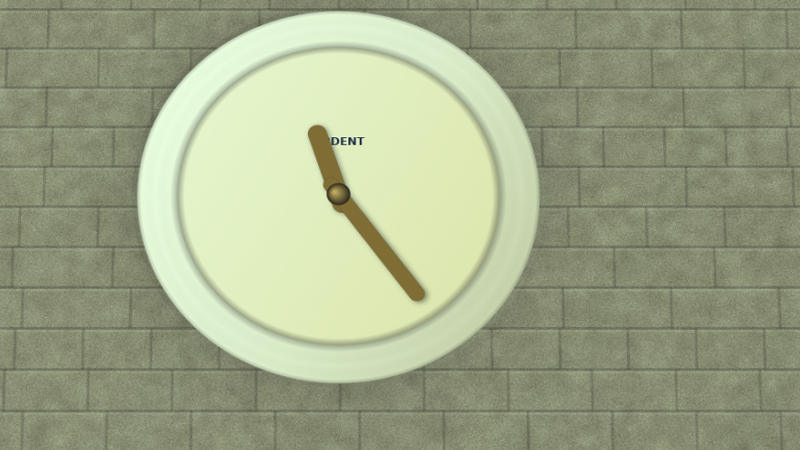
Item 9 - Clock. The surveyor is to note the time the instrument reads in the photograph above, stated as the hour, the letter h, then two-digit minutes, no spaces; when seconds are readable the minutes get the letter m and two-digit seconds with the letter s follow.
11h24
